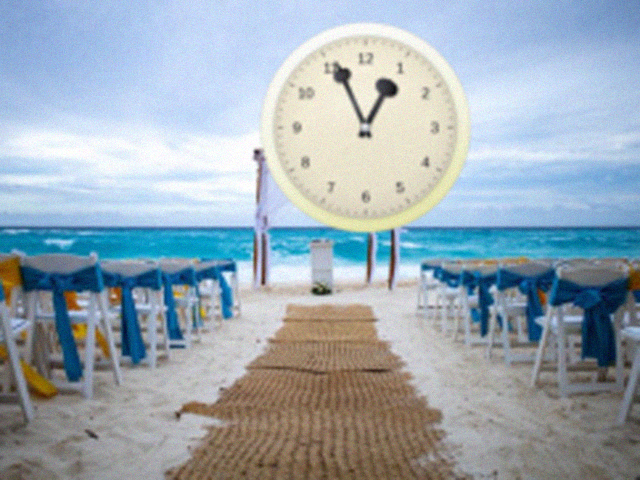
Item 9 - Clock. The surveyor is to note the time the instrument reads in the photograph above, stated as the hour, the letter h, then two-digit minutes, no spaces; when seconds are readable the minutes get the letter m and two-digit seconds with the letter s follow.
12h56
